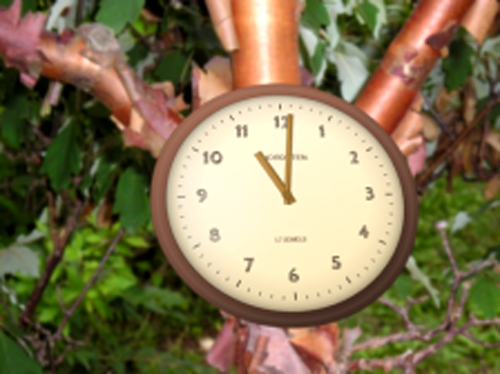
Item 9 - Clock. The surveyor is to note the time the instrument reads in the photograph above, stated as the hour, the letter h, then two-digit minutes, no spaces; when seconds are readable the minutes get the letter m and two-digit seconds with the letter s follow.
11h01
